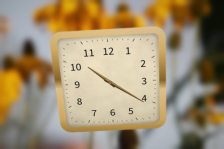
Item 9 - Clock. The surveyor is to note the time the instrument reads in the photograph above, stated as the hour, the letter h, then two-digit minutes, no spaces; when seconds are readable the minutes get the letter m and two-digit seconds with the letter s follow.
10h21
